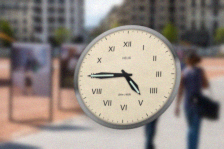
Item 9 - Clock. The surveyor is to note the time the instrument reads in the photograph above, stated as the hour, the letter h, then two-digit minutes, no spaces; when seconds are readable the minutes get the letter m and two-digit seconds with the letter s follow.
4h45
